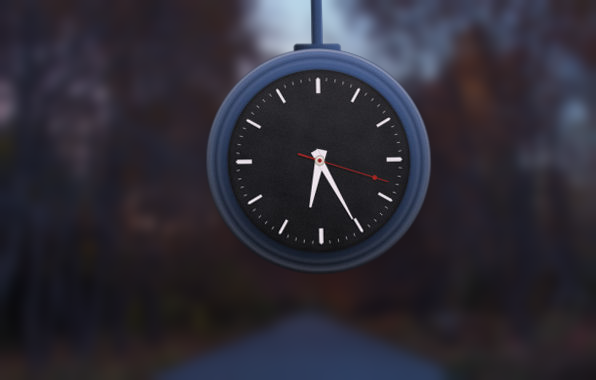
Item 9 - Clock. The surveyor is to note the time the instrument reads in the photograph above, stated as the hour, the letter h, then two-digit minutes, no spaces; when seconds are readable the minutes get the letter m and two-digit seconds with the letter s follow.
6h25m18s
